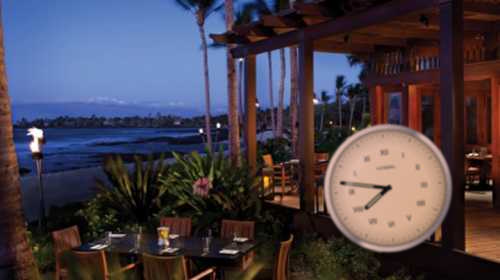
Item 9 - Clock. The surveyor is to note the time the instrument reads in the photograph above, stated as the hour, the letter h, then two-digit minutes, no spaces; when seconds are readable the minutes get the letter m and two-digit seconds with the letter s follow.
7h47
